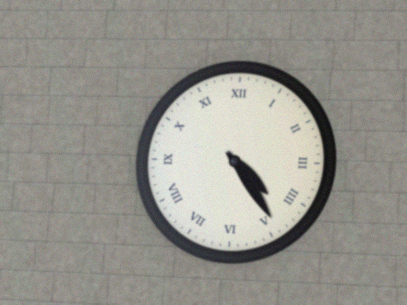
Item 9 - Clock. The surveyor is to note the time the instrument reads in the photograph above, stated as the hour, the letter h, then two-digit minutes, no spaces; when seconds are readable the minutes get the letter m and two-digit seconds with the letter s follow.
4h24
